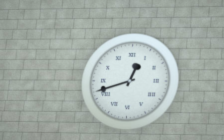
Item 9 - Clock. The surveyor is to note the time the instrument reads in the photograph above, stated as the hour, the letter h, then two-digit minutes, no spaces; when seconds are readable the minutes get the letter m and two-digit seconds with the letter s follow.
12h42
